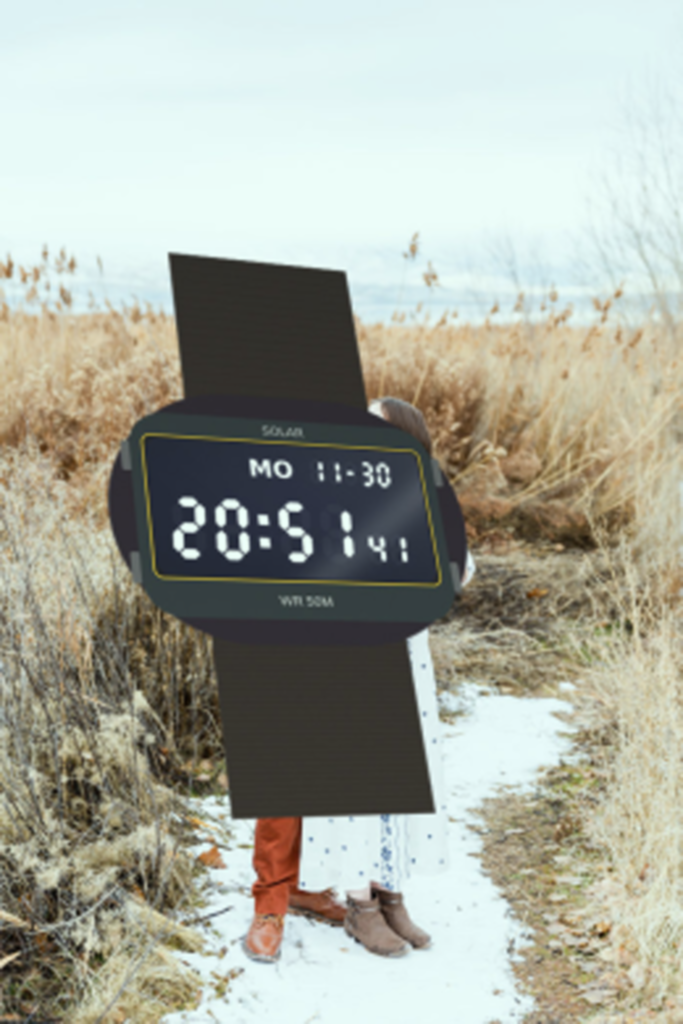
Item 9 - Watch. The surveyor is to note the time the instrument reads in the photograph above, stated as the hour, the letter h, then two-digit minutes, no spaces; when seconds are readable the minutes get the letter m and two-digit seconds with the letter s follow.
20h51m41s
